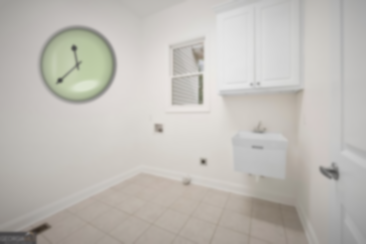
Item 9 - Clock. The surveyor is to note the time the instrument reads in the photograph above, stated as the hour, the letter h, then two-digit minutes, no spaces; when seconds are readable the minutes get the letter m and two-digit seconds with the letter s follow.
11h38
